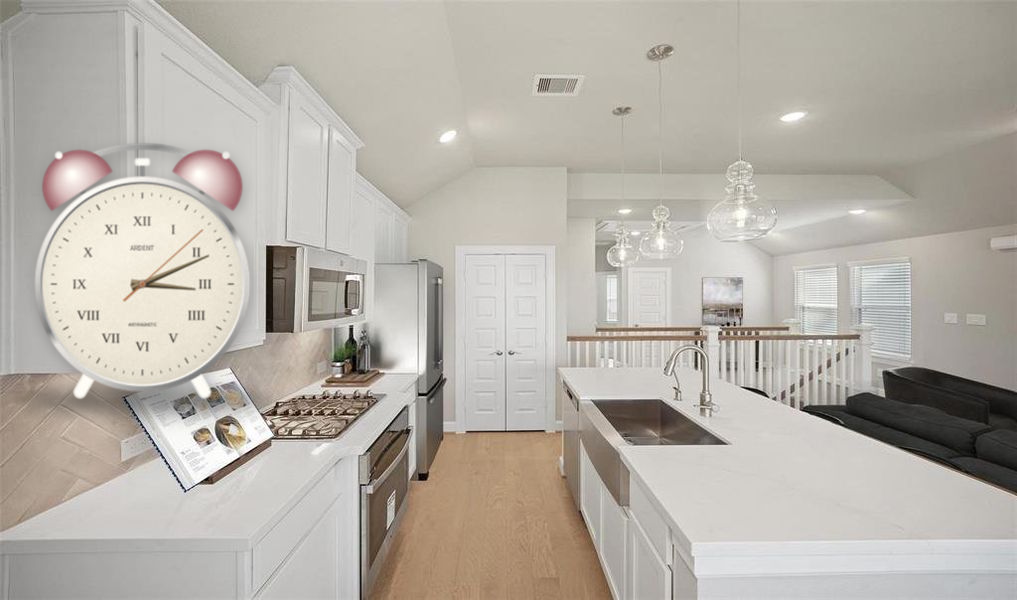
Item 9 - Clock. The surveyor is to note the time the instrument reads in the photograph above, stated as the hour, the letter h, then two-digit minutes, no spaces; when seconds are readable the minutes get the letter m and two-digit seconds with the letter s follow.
3h11m08s
